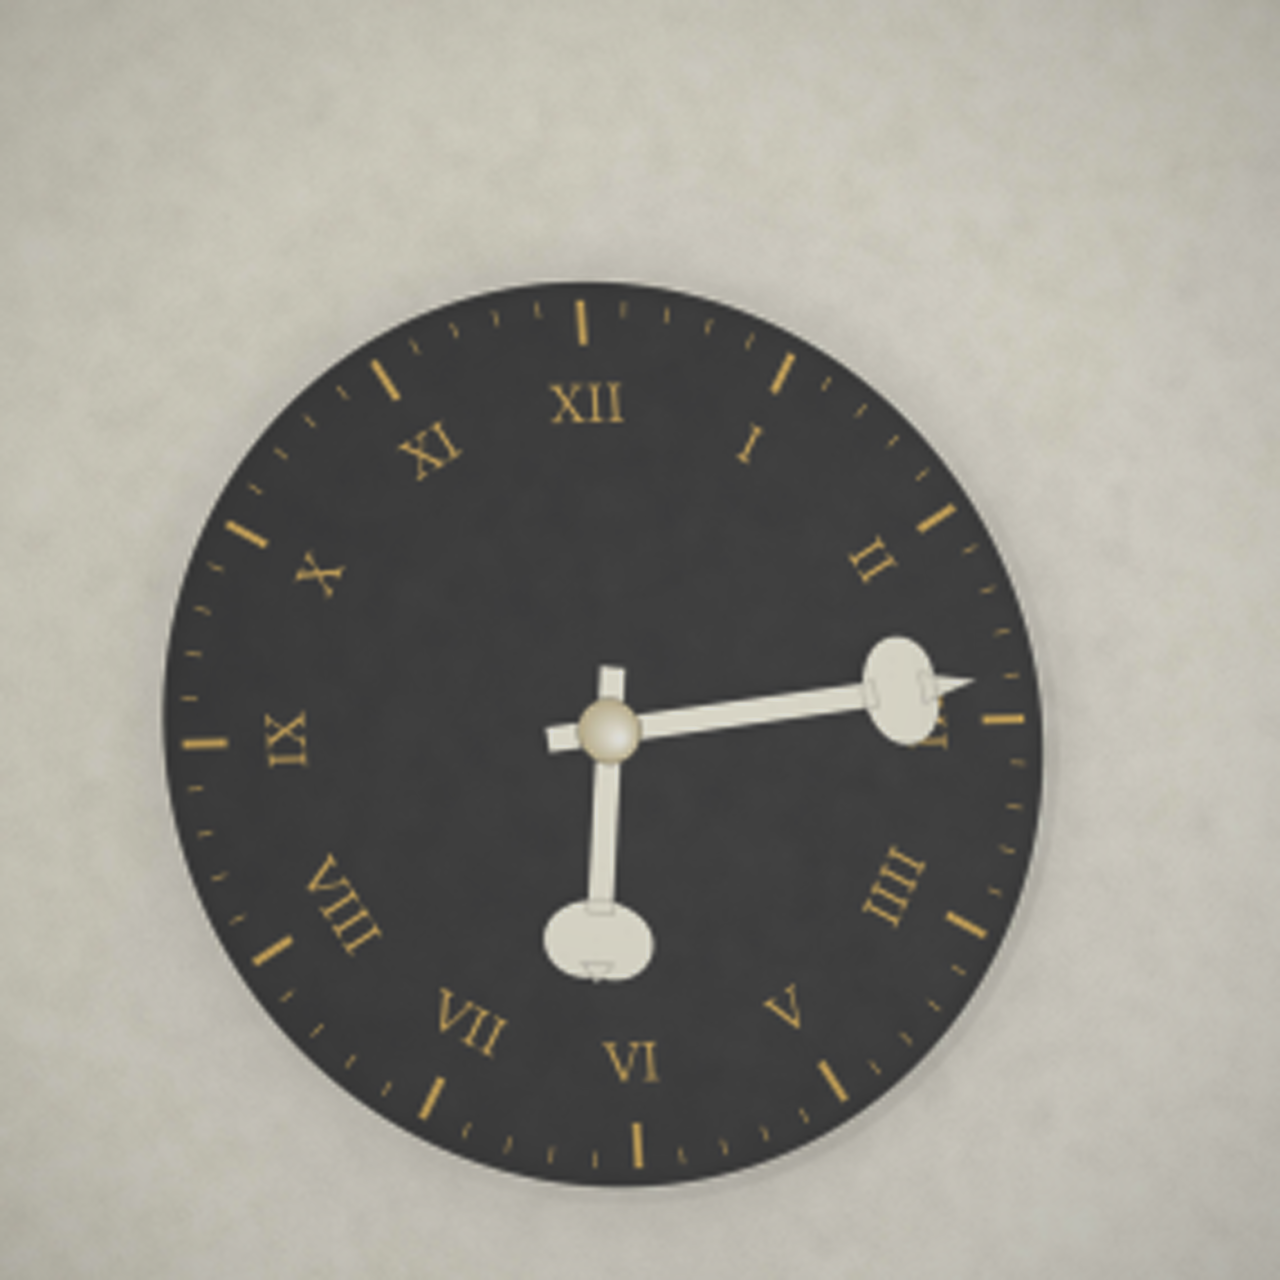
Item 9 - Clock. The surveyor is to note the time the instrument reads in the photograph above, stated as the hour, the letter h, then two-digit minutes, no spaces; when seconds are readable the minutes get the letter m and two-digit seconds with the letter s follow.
6h14
